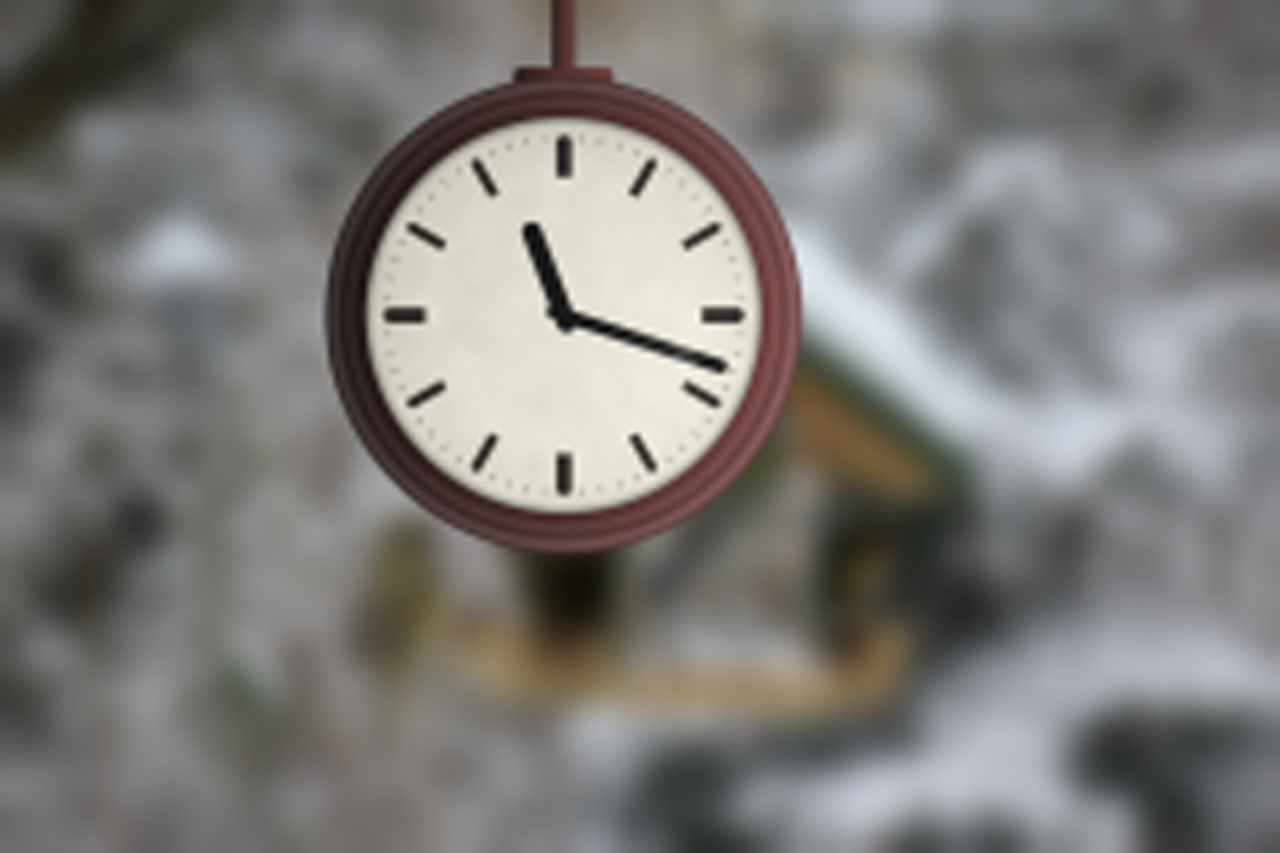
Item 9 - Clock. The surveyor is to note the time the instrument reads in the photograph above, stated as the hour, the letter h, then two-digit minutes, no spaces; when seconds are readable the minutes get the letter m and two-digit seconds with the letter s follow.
11h18
